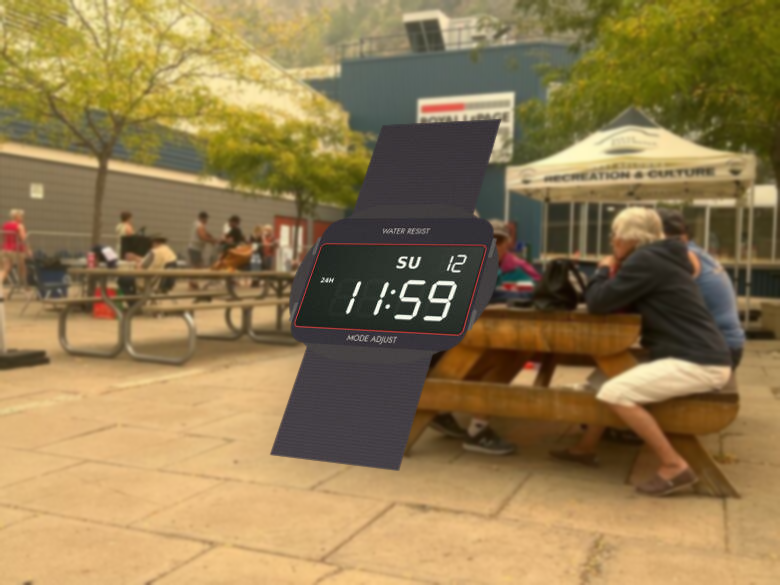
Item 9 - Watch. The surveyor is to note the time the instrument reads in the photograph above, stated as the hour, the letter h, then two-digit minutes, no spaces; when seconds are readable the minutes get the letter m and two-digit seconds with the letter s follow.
11h59
